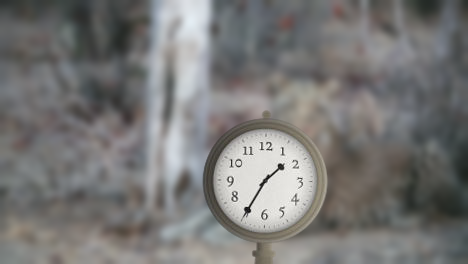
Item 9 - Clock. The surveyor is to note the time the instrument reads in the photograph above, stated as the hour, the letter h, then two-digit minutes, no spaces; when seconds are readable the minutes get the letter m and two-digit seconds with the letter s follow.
1h35
